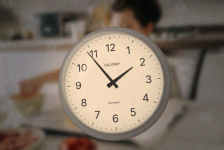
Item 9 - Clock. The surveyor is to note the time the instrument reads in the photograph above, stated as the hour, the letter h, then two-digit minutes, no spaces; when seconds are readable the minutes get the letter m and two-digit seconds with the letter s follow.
1h54
